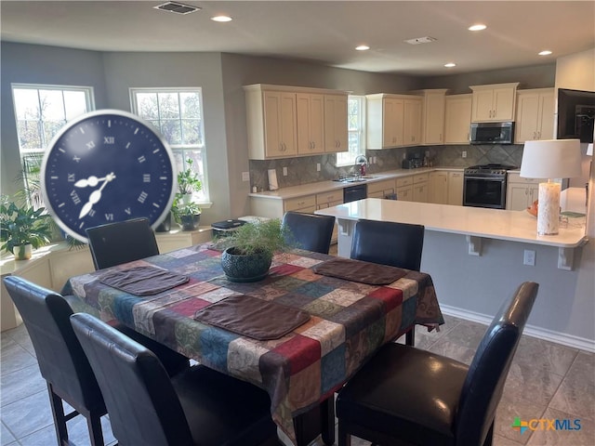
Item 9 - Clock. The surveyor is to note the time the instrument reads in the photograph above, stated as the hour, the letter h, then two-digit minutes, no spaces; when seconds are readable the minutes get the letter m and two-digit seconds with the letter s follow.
8h36
